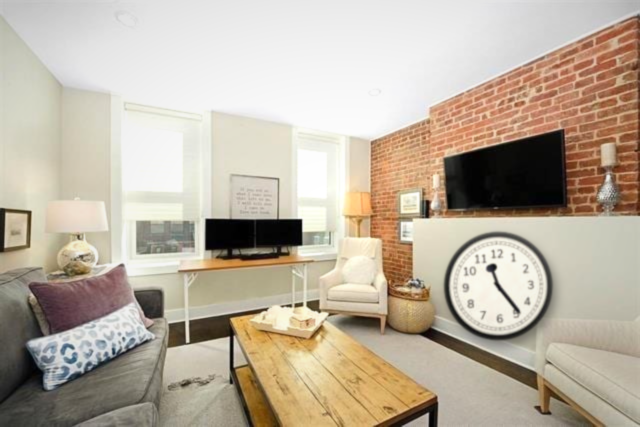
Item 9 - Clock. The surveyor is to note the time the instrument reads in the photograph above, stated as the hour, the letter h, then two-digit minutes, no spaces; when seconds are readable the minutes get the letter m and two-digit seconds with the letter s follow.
11h24
